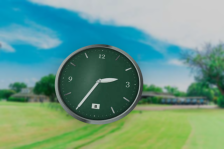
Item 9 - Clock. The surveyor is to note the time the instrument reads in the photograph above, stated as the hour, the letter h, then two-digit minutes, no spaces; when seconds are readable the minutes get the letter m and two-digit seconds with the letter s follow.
2h35
